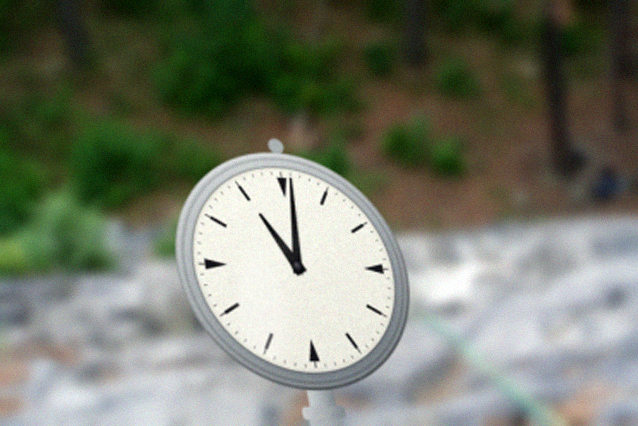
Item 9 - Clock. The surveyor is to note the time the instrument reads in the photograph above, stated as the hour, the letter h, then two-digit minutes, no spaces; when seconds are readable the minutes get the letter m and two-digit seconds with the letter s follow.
11h01
